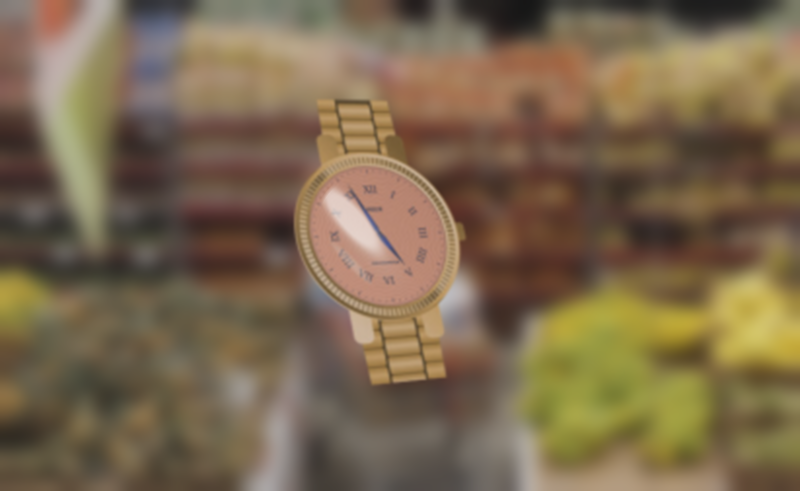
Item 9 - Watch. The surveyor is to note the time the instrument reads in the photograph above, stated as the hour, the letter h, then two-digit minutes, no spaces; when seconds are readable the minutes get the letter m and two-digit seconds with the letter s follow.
4h56
